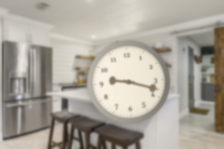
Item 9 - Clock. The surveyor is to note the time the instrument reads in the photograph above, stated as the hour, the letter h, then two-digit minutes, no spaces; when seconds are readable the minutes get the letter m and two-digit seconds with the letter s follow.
9h18
